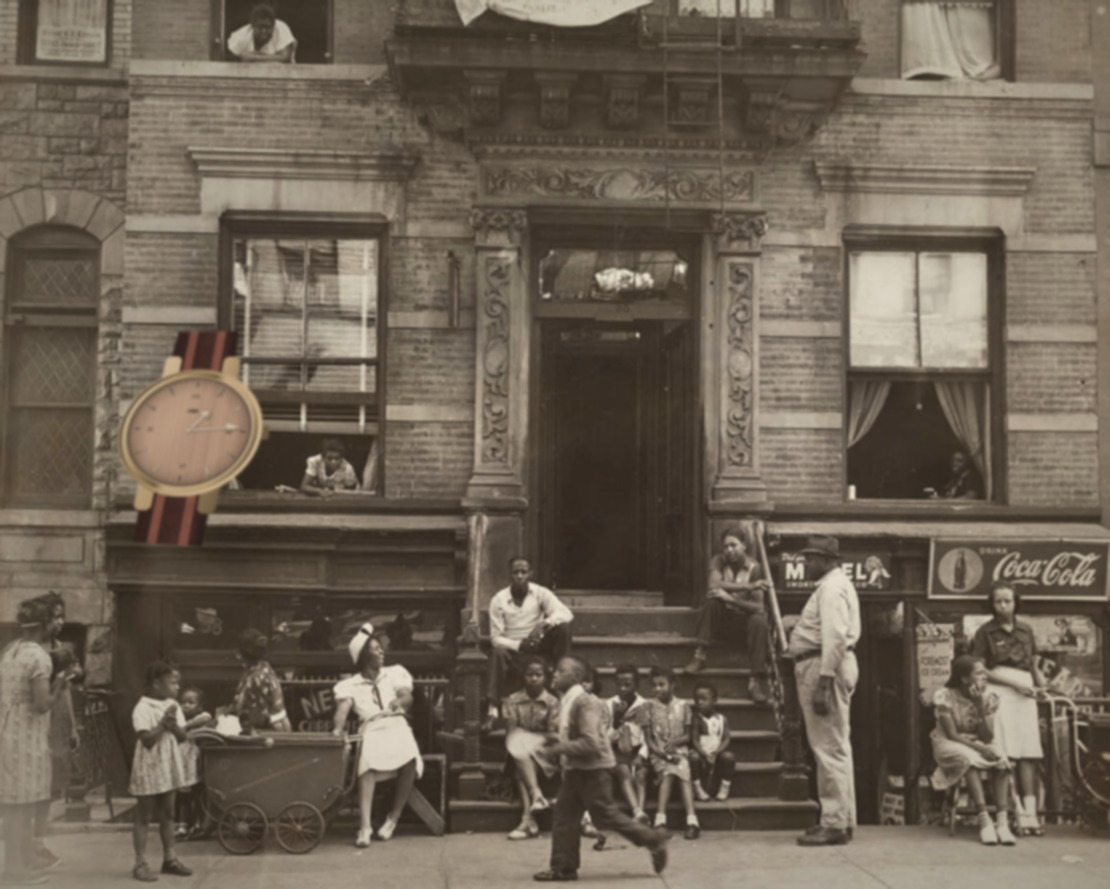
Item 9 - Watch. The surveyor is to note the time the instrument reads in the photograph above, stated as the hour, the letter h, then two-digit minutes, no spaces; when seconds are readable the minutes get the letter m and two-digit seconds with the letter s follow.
1h14
